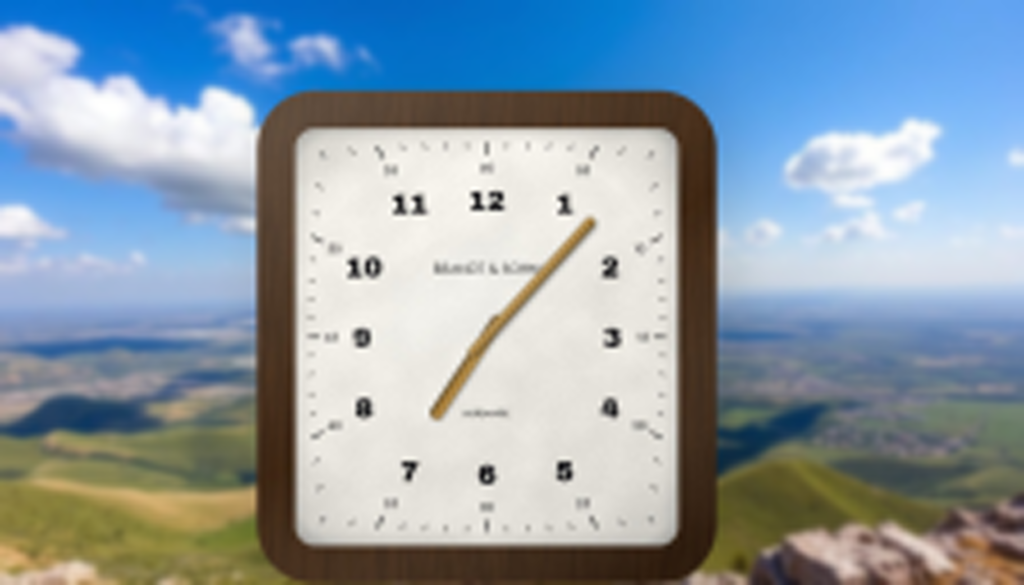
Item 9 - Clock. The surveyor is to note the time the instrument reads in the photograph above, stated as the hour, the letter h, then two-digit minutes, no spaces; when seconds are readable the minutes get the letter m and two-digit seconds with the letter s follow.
7h07
